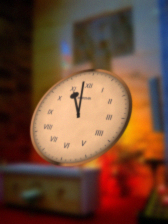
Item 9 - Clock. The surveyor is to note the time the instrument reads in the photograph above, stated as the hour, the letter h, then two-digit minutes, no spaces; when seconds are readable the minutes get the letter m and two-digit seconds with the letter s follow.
10h58
